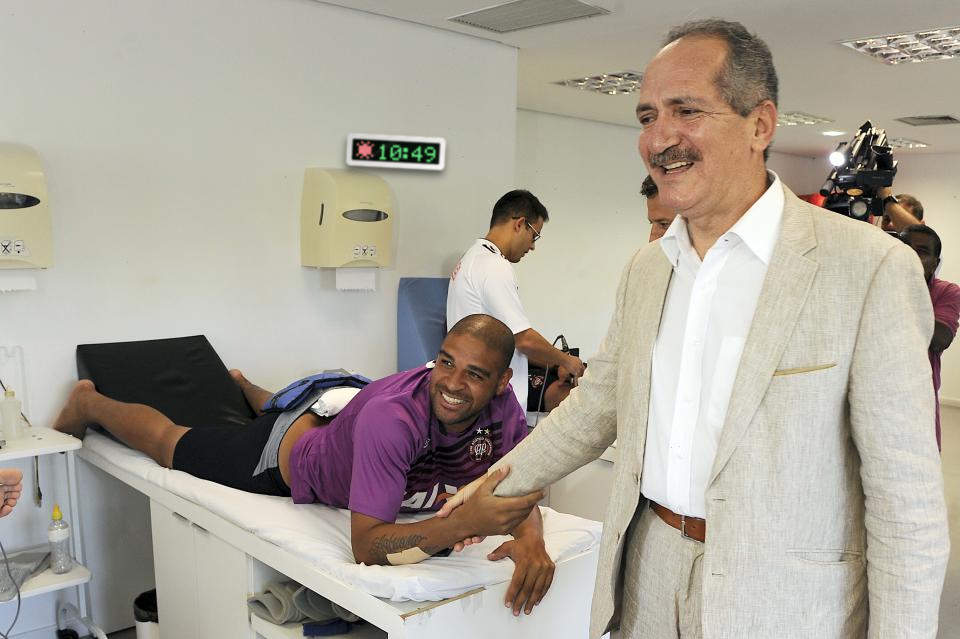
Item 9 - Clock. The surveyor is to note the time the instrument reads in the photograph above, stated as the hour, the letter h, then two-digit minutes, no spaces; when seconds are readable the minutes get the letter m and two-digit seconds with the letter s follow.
10h49
